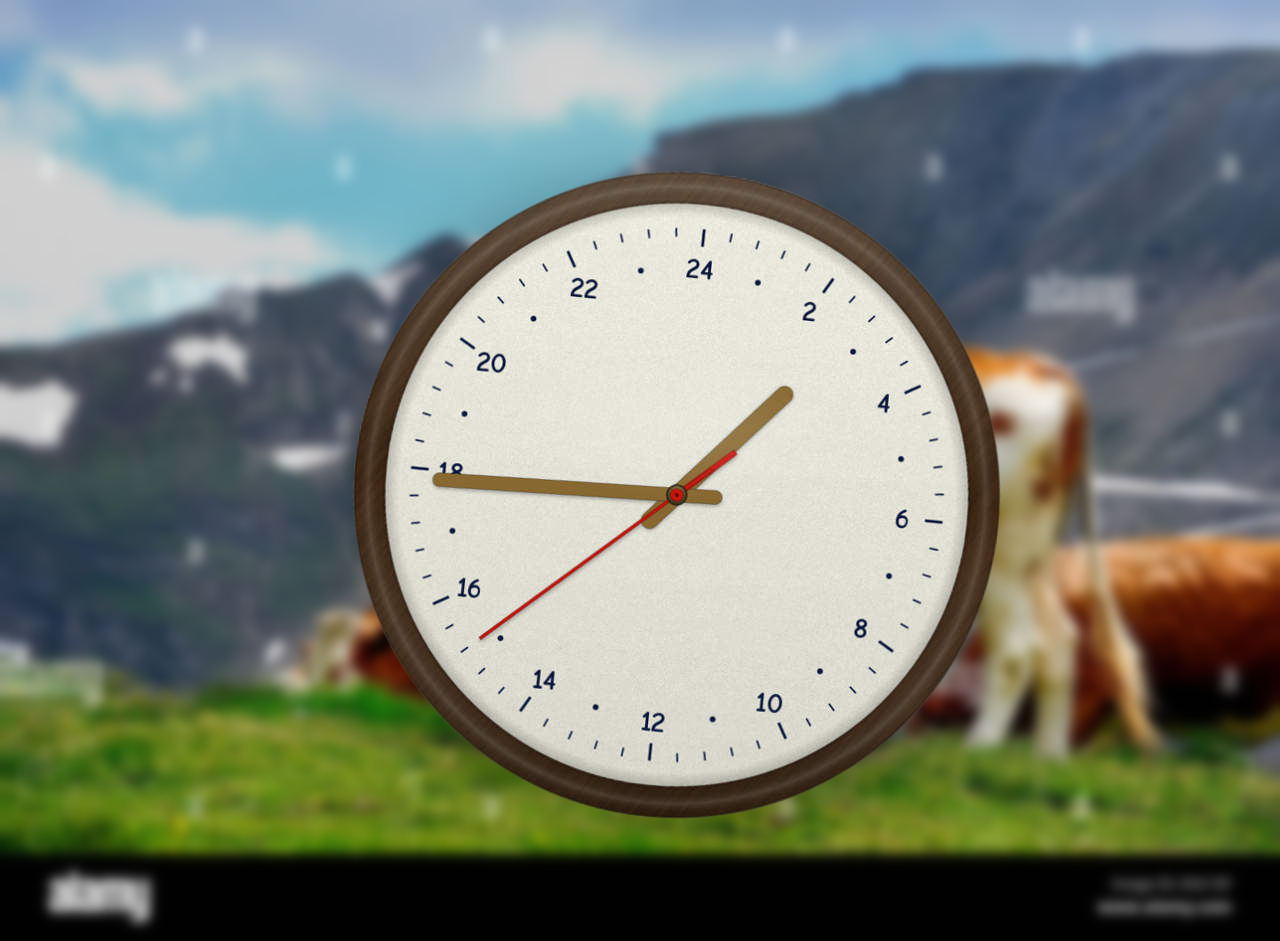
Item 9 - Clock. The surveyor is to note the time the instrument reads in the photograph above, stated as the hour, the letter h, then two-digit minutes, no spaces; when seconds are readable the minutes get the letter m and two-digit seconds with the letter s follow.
2h44m38s
